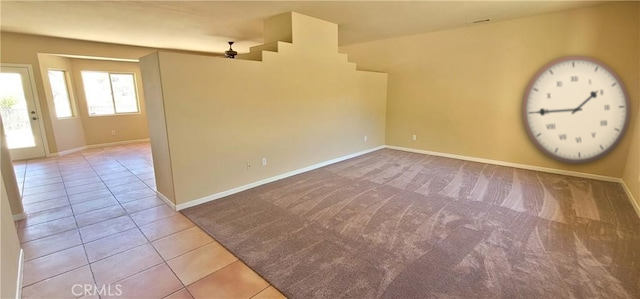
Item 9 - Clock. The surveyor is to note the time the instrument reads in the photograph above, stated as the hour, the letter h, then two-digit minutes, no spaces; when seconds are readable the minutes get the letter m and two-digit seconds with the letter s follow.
1h45
